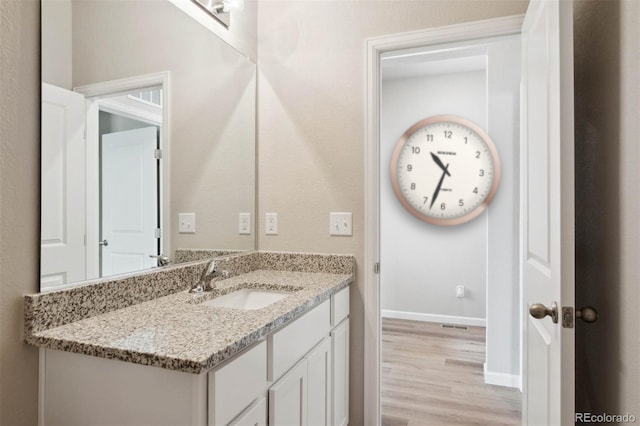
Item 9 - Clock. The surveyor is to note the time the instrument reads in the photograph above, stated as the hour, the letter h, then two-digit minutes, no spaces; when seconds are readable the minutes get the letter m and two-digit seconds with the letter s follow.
10h33
